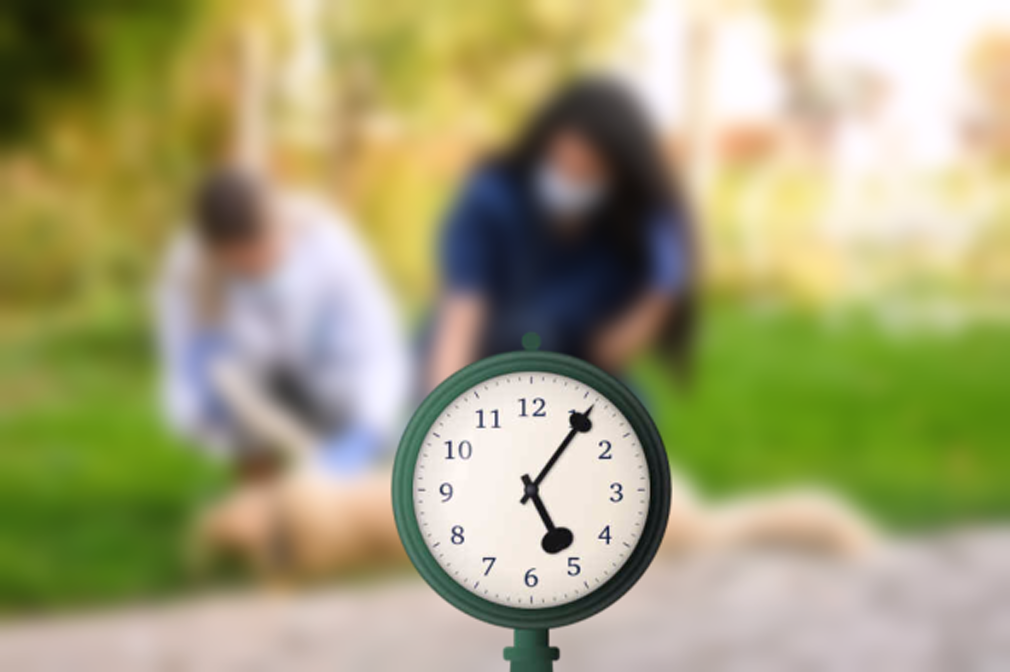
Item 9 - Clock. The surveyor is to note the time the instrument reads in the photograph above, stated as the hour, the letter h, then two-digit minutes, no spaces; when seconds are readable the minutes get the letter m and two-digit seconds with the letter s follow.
5h06
